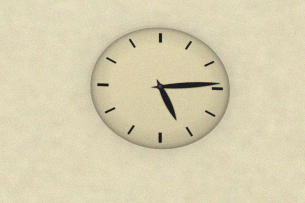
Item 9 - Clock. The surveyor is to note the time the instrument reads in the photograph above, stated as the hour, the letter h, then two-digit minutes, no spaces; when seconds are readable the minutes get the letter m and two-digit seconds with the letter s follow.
5h14
